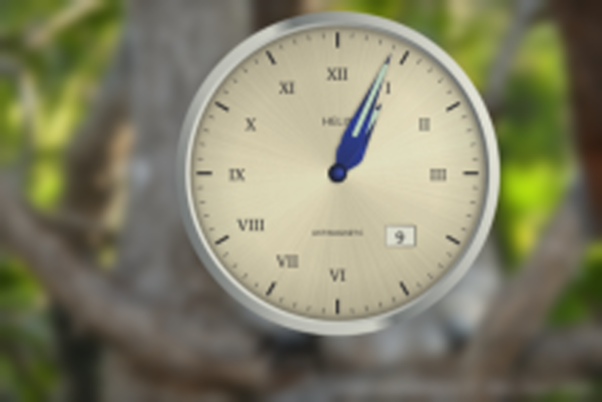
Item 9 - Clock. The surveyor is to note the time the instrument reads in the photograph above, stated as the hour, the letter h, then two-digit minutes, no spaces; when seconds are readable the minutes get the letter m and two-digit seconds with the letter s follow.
1h04
